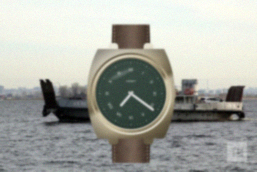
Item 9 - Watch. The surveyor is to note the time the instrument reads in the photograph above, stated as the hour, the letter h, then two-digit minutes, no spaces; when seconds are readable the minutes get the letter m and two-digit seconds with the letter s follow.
7h21
